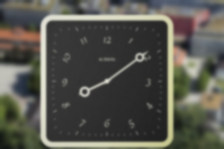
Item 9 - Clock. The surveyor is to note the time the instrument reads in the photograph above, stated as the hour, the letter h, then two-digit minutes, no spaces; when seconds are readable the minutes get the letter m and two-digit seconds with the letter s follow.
8h09
